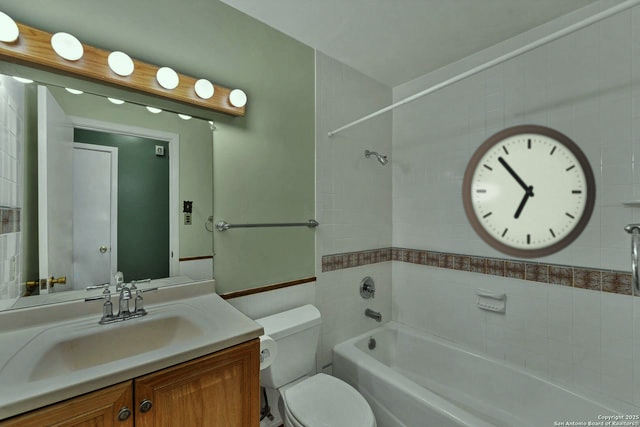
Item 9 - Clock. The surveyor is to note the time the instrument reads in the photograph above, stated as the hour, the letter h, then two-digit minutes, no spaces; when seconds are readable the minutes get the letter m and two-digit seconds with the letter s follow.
6h53
